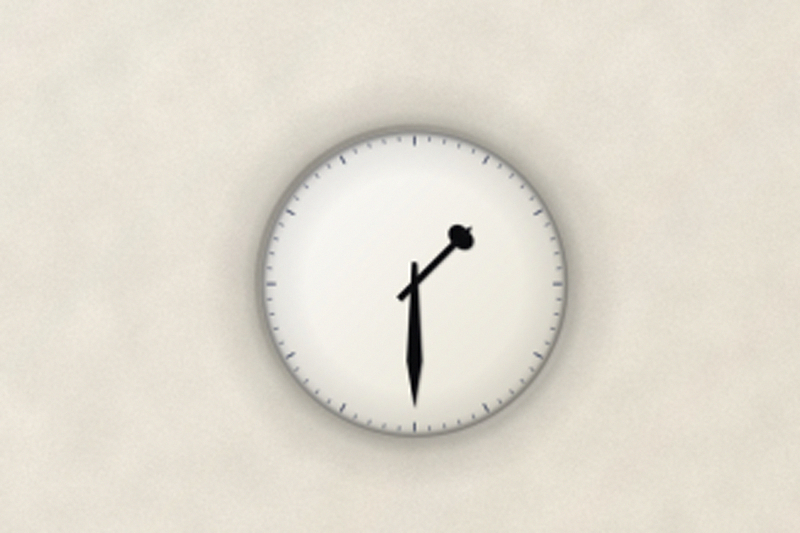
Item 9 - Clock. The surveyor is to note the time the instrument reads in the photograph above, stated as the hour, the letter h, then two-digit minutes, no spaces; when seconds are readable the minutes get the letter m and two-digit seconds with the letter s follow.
1h30
